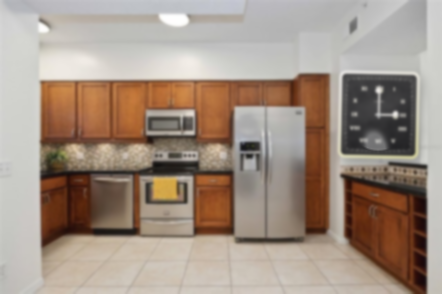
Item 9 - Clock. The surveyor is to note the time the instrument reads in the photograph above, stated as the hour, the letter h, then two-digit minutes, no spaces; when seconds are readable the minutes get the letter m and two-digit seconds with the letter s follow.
3h00
